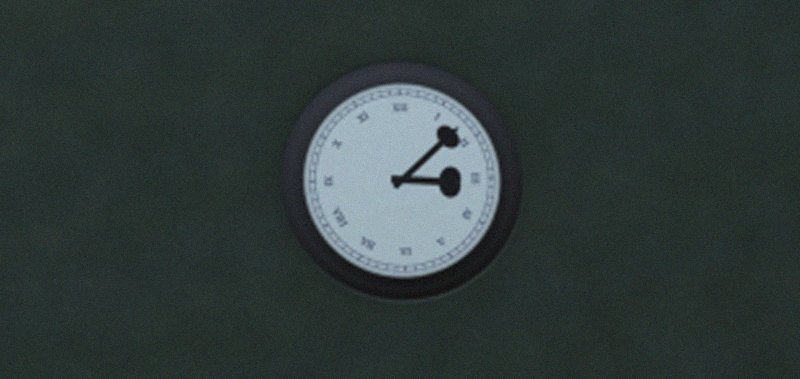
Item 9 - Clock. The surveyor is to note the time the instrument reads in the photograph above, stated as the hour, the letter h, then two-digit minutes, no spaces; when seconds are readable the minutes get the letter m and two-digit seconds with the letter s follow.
3h08
